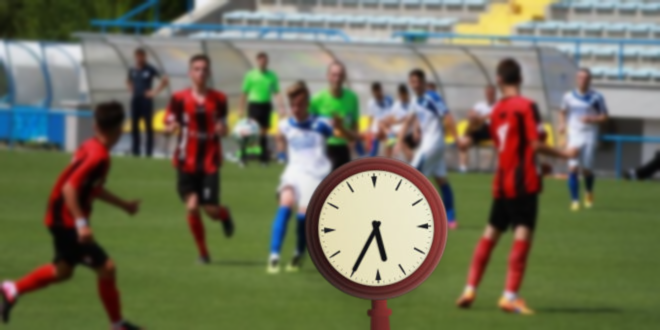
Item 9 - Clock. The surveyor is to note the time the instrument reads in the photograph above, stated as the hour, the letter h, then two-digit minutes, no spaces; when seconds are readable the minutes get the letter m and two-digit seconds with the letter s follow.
5h35
